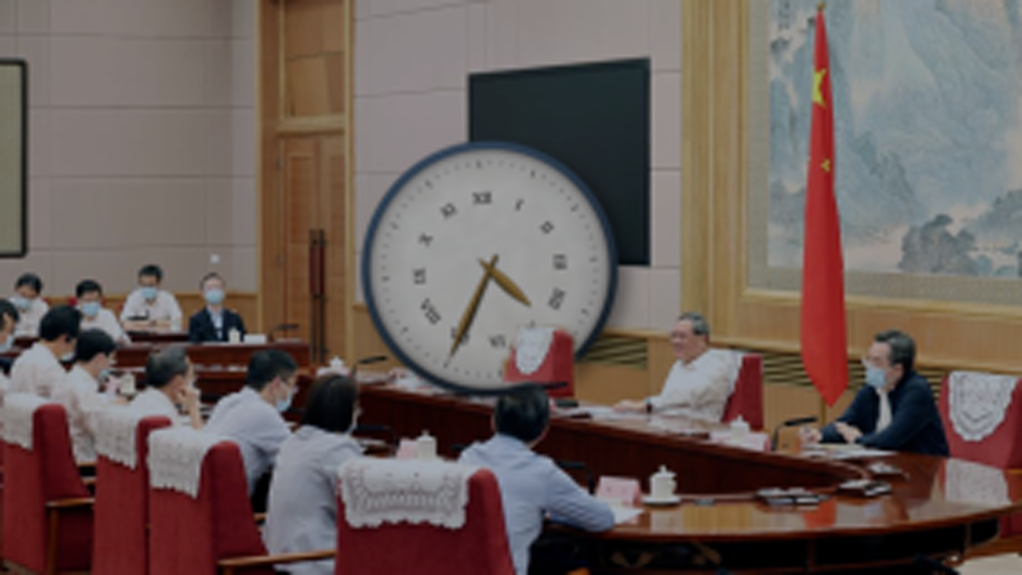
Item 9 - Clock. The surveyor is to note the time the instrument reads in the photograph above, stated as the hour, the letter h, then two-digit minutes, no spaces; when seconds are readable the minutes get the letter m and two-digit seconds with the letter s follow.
4h35
